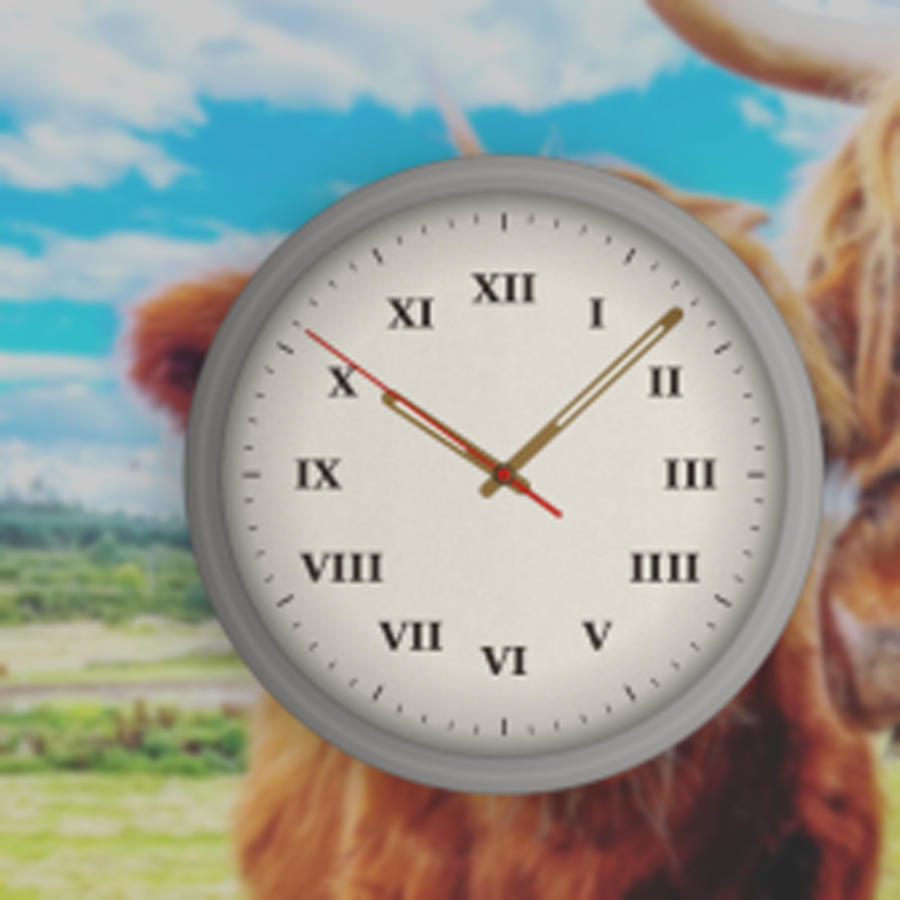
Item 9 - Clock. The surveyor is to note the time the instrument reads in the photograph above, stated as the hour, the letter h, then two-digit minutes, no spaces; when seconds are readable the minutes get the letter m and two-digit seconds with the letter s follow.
10h07m51s
